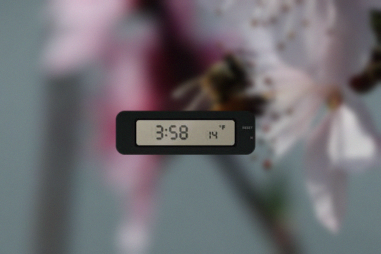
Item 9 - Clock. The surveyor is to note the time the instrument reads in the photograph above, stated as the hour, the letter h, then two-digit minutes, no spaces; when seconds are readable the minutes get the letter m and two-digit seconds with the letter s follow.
3h58
